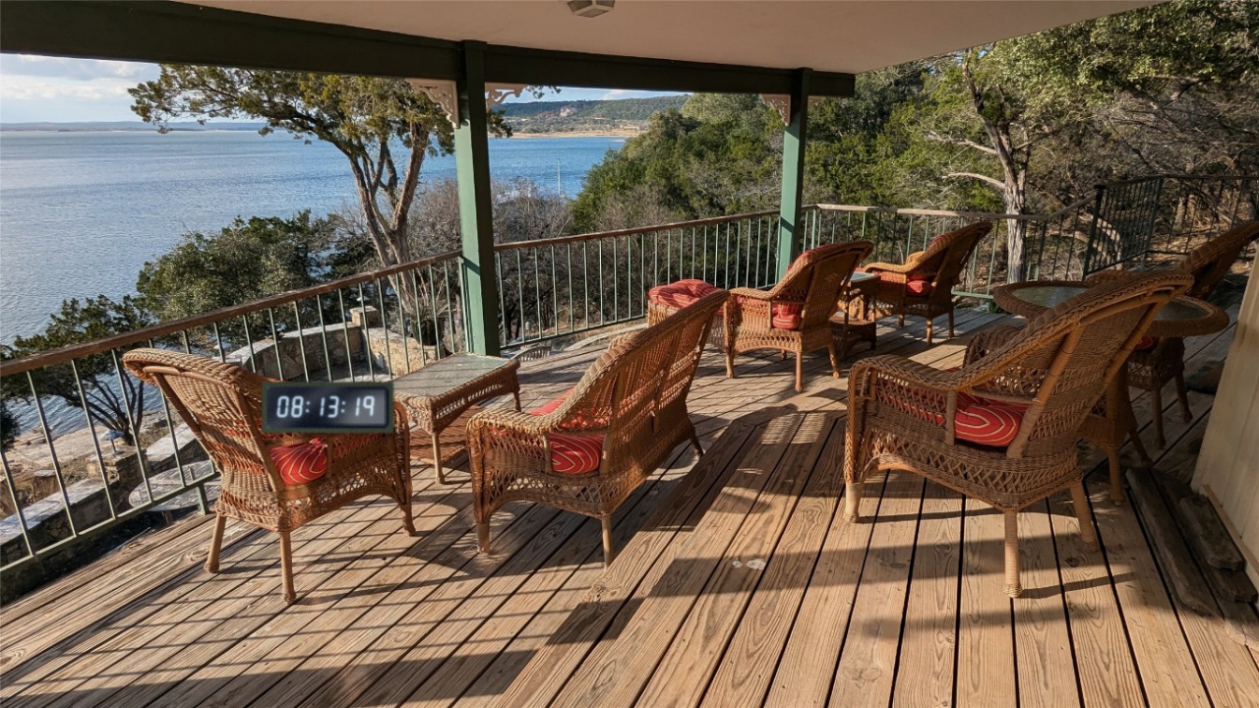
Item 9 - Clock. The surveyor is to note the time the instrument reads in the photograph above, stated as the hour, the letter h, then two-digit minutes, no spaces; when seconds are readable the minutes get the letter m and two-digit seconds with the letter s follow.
8h13m19s
